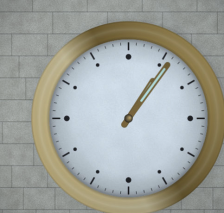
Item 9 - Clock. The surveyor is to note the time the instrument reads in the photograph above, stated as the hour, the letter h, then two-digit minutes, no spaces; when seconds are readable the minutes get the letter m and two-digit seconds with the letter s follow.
1h06
